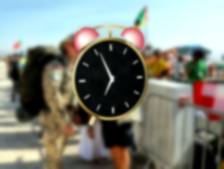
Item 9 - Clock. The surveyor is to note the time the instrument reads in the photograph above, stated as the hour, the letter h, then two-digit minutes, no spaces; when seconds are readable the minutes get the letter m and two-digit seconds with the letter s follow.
6h56
